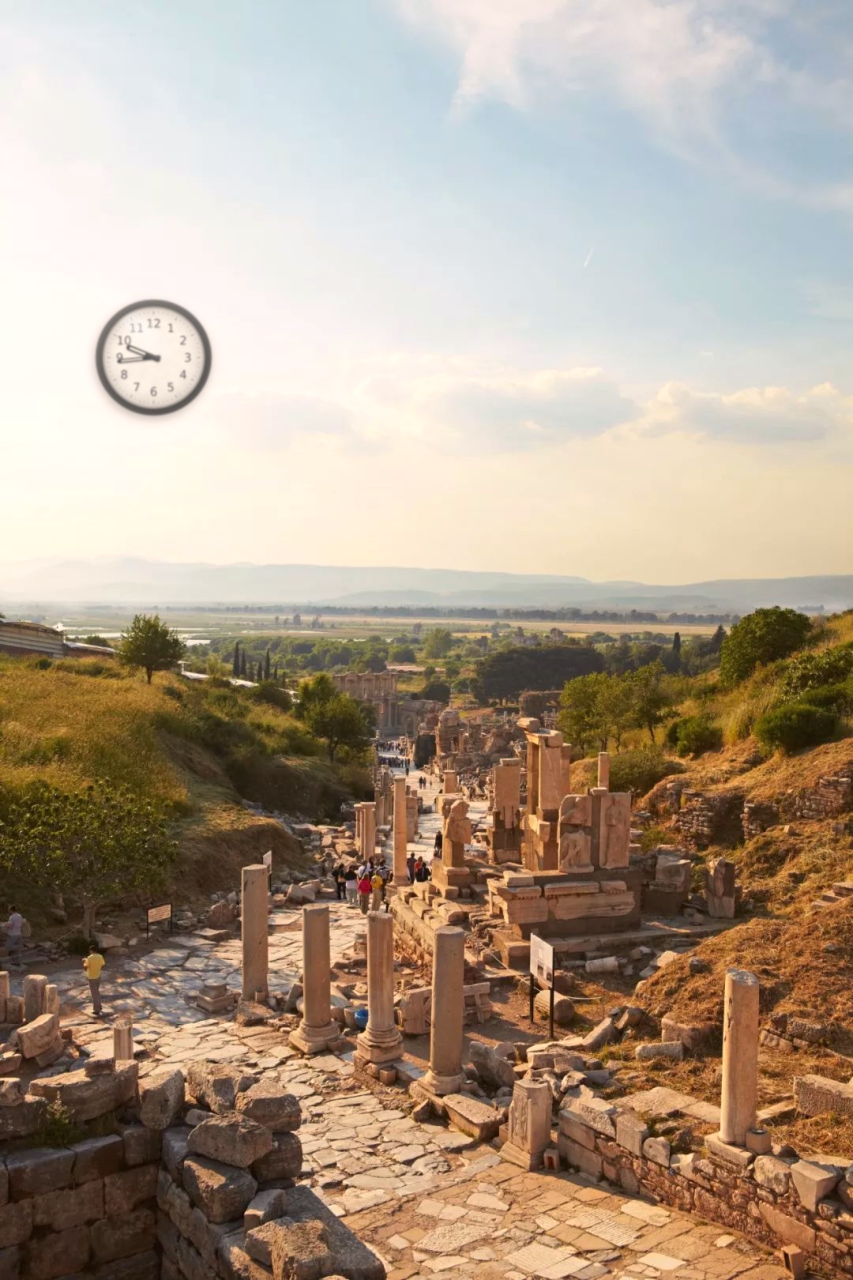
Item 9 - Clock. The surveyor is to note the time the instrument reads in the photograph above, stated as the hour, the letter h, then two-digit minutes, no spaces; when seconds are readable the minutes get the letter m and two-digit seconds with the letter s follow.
9h44
